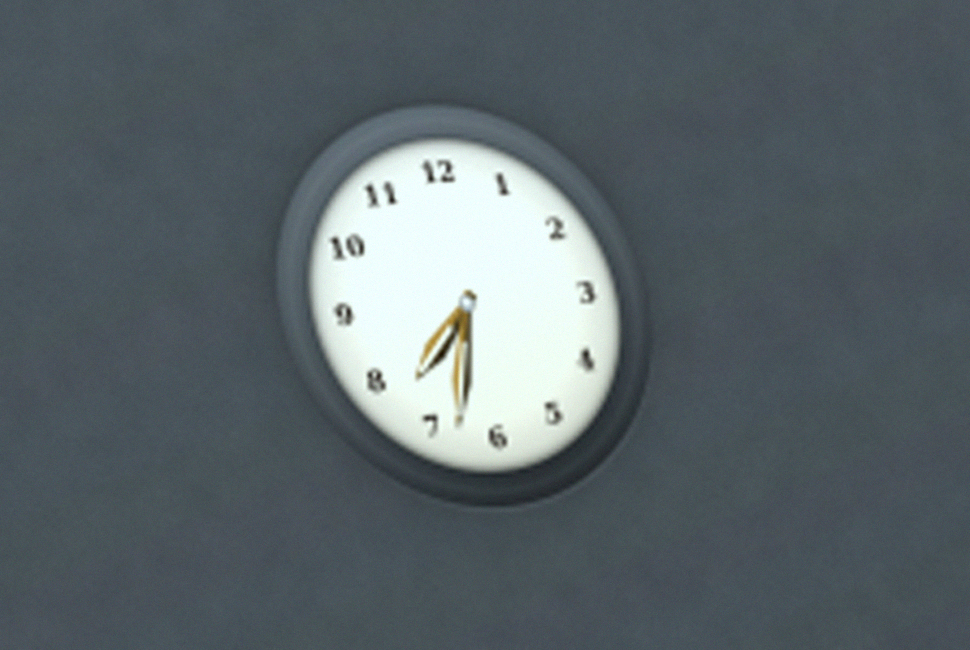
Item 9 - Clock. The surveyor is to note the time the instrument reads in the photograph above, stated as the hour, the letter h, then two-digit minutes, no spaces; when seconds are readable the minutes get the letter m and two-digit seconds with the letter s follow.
7h33
